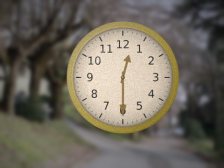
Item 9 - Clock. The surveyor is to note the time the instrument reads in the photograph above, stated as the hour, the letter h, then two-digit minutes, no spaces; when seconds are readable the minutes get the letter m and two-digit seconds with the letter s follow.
12h30
